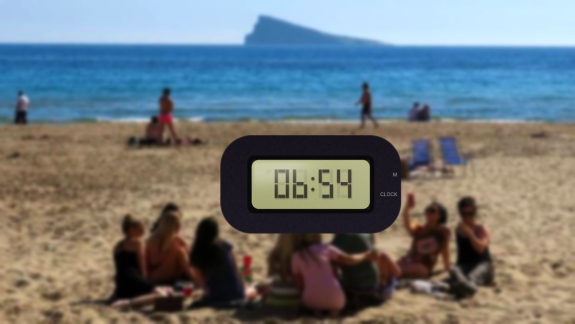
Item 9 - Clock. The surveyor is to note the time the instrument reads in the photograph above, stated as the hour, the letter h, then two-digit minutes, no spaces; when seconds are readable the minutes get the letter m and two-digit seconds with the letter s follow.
6h54
